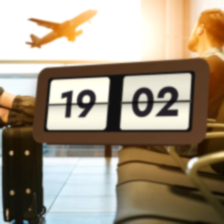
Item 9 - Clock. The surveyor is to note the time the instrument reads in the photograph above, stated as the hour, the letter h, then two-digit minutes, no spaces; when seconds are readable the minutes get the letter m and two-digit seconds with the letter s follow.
19h02
